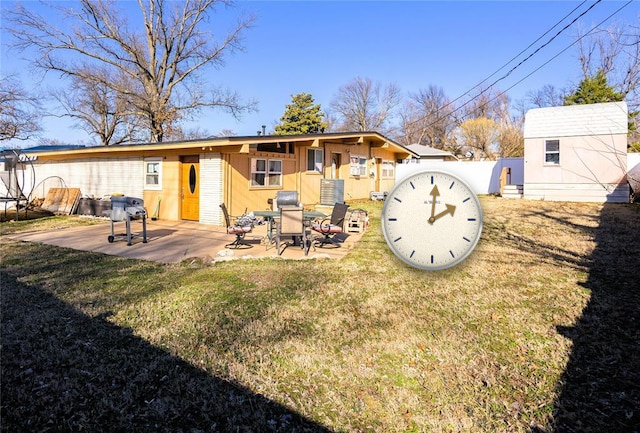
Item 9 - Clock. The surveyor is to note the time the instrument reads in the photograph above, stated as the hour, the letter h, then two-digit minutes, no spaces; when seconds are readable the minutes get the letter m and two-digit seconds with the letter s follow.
2h01
